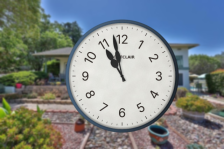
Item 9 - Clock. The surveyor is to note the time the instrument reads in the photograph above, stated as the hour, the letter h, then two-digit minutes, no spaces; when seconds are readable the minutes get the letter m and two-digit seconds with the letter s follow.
10h58
